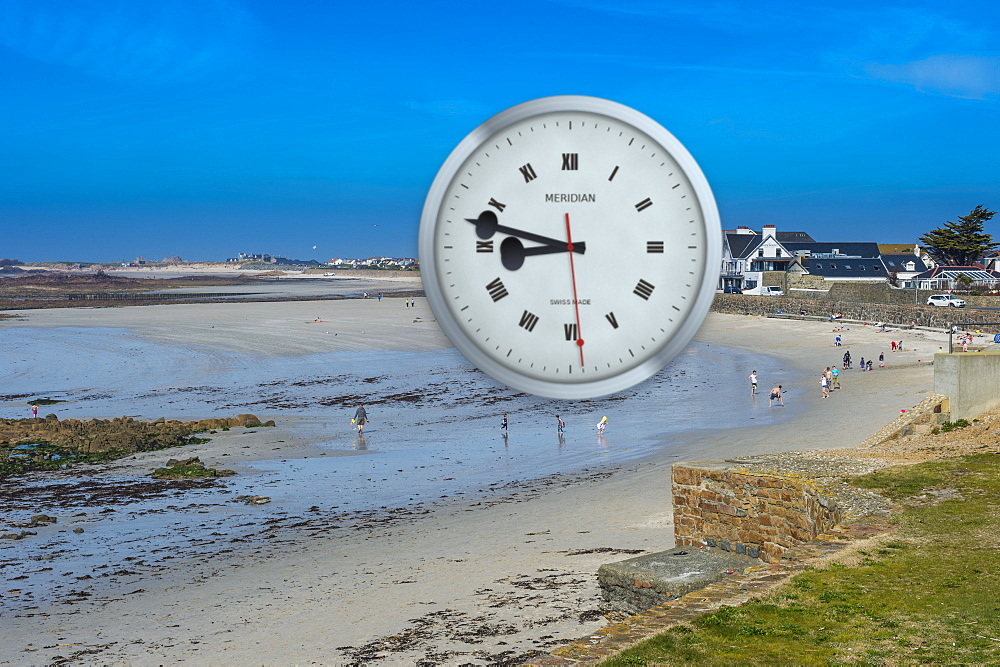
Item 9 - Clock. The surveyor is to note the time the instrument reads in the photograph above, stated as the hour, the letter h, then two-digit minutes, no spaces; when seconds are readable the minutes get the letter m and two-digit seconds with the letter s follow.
8h47m29s
